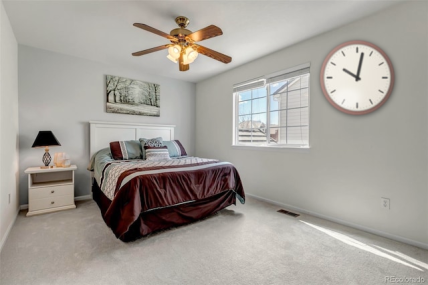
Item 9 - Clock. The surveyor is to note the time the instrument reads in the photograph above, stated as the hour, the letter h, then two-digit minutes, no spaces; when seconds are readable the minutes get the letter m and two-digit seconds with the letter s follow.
10h02
